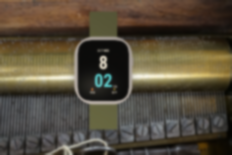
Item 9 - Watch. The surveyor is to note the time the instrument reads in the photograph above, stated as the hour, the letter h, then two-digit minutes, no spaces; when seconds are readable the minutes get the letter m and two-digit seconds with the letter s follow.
8h02
